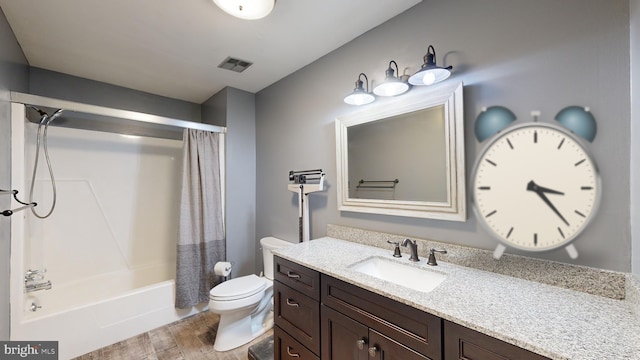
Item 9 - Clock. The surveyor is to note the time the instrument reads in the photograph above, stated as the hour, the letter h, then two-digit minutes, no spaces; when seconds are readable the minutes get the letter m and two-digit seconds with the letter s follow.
3h23
